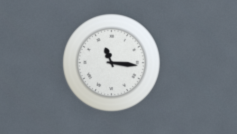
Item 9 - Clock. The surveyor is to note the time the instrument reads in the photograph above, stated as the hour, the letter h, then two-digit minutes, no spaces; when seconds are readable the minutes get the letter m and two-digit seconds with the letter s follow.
11h16
